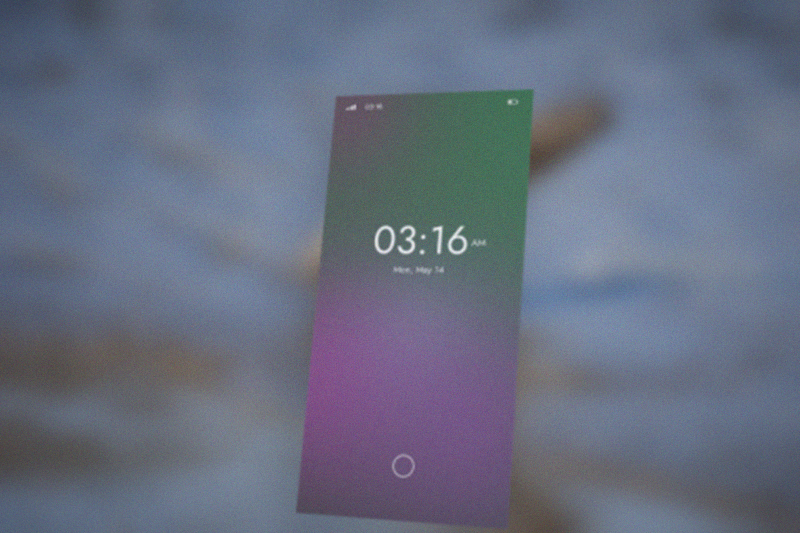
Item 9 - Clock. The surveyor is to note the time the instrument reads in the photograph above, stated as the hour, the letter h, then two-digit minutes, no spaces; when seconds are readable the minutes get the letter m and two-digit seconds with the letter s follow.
3h16
